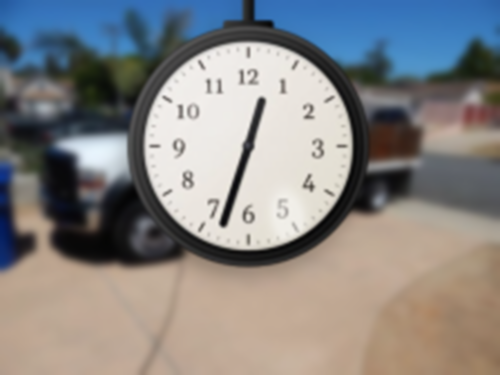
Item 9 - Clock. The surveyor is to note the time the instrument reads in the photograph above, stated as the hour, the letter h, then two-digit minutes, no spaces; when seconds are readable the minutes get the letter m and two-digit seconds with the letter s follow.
12h33
